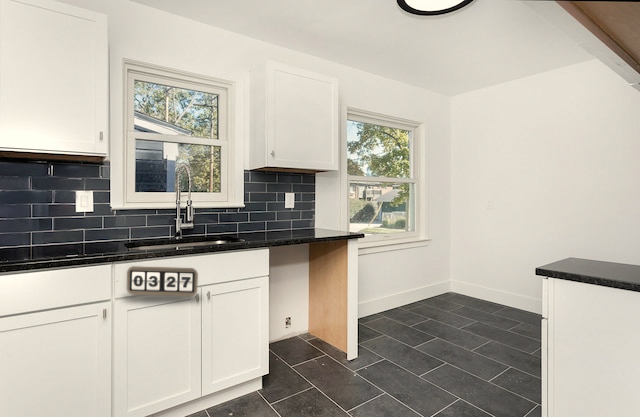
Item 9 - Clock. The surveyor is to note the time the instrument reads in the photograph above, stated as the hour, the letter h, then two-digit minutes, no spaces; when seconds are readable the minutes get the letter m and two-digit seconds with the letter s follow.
3h27
